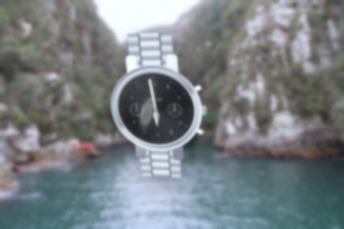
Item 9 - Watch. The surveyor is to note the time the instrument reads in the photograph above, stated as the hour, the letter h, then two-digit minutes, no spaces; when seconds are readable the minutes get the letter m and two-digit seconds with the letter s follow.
5h59
